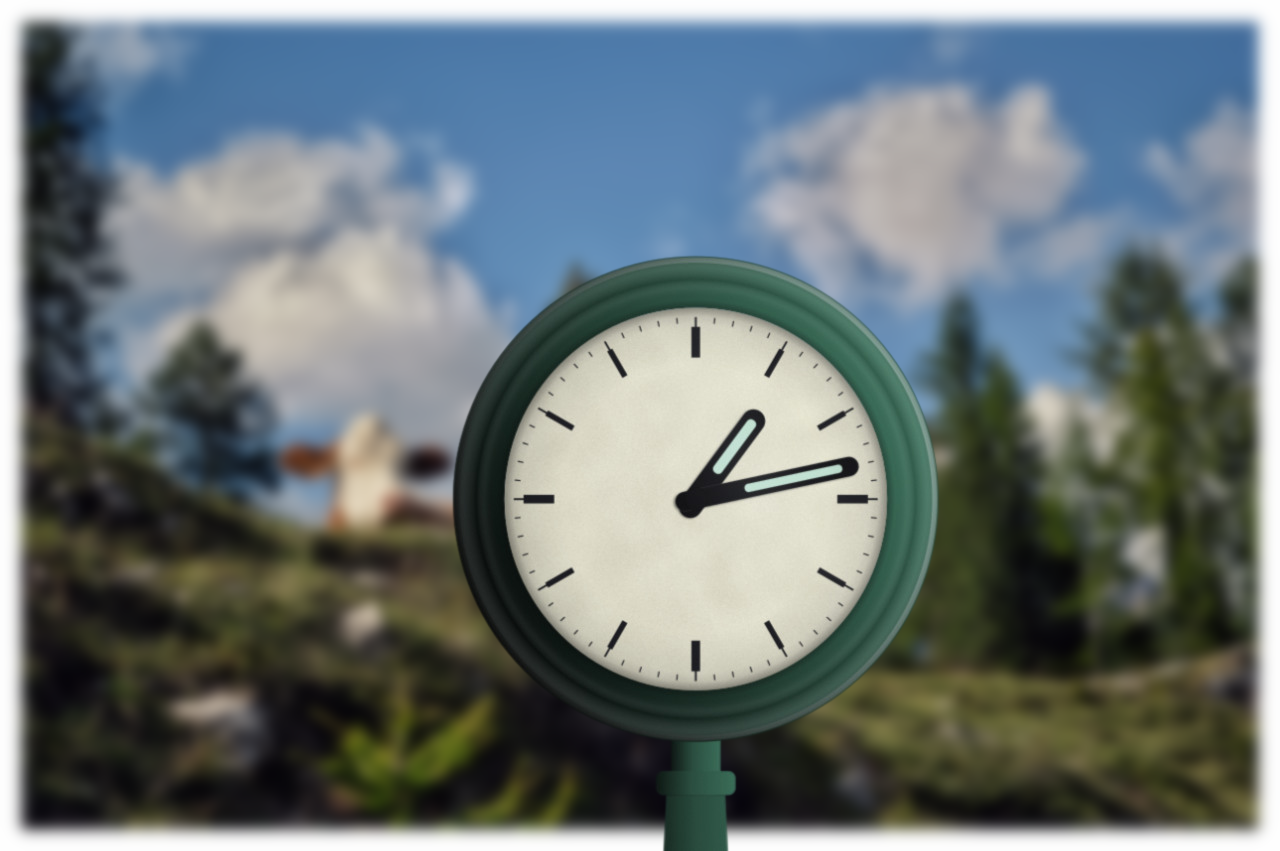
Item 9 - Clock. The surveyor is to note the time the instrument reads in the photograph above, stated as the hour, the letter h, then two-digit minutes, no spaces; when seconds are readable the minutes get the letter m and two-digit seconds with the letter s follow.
1h13
